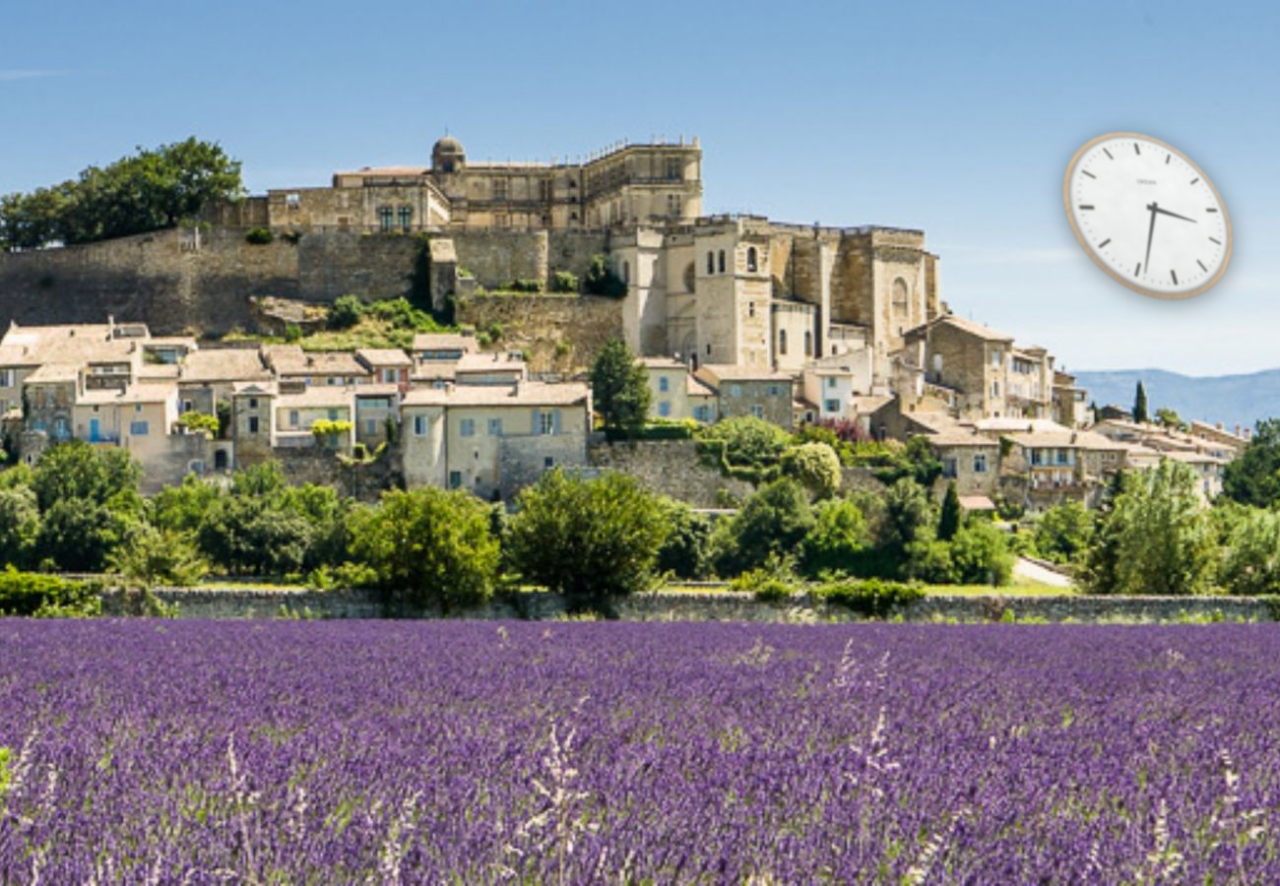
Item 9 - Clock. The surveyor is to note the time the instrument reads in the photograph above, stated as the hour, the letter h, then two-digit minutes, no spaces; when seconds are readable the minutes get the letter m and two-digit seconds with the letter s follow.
3h34
